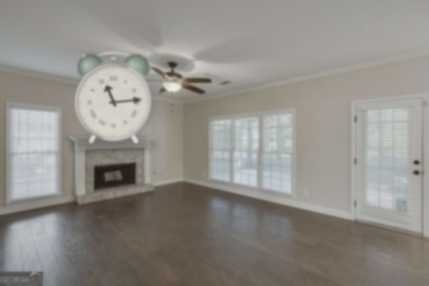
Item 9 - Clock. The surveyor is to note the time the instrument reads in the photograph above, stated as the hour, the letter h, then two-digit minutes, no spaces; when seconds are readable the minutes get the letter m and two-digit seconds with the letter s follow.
11h14
